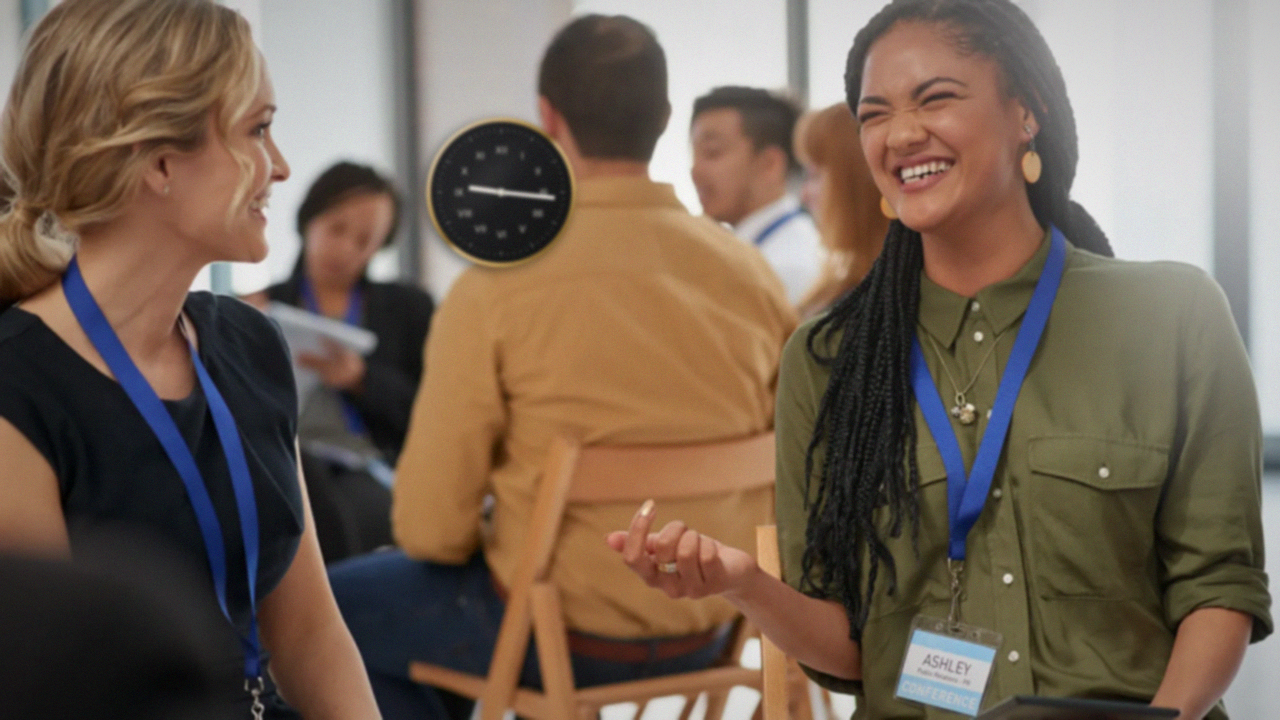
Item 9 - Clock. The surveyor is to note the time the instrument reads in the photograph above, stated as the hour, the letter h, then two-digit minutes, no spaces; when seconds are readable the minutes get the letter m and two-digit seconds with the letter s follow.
9h16
